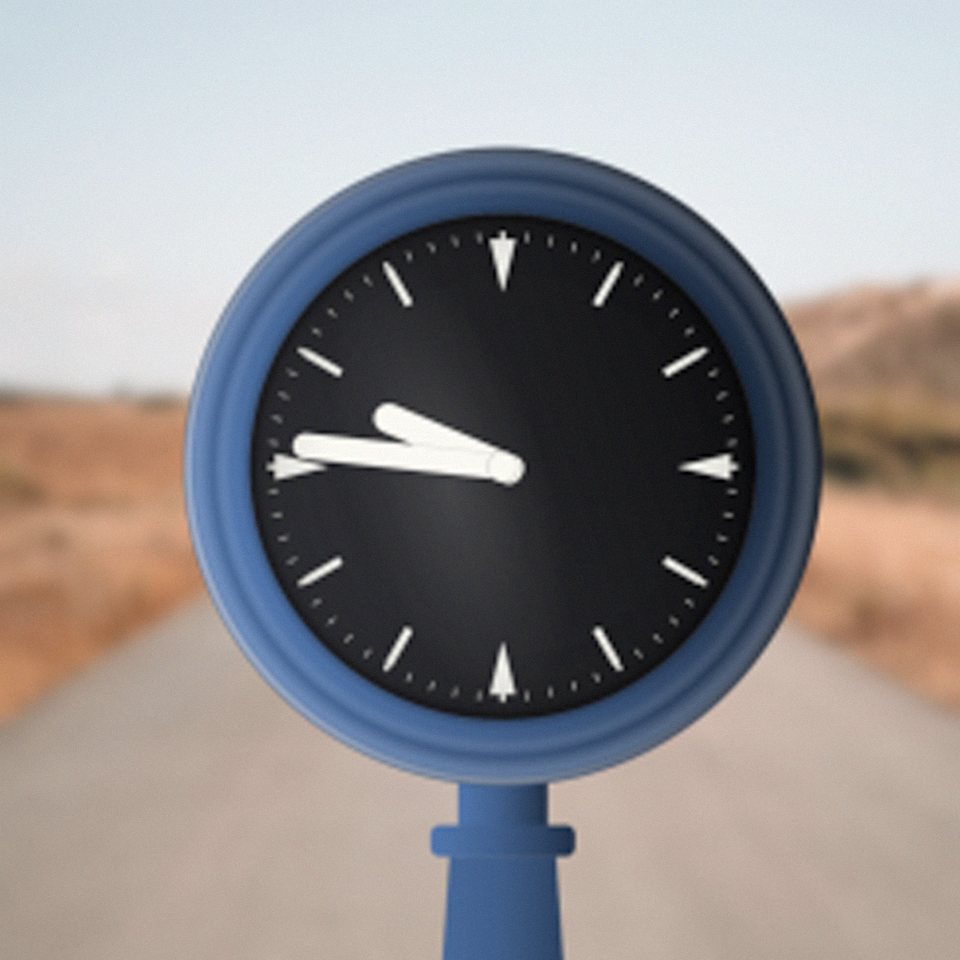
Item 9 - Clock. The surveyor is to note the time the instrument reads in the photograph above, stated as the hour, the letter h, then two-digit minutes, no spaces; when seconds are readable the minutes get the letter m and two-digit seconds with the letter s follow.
9h46
